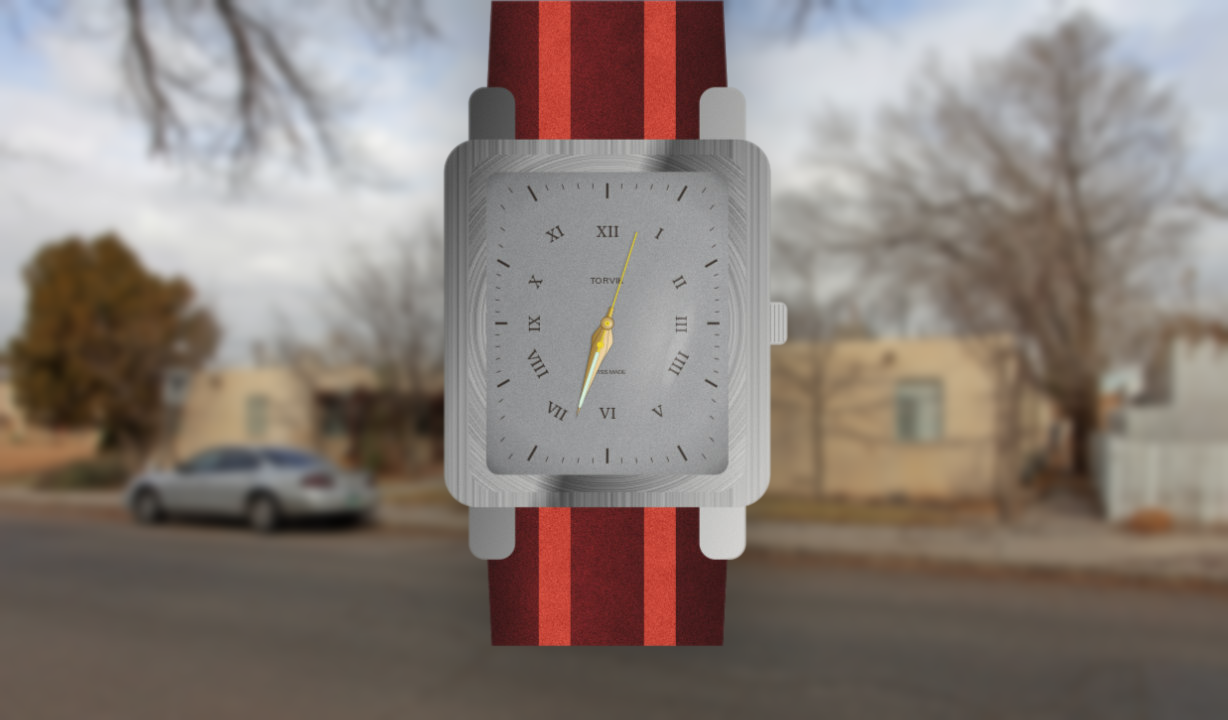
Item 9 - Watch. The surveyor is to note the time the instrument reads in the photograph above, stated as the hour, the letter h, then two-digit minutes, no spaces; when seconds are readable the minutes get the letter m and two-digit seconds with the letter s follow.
6h33m03s
